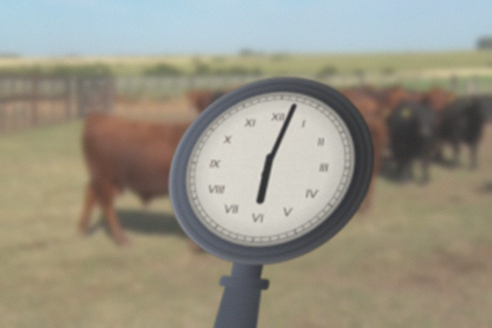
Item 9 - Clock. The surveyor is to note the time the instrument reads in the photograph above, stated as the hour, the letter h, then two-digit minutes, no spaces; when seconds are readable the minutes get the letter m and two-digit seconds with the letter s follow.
6h02
